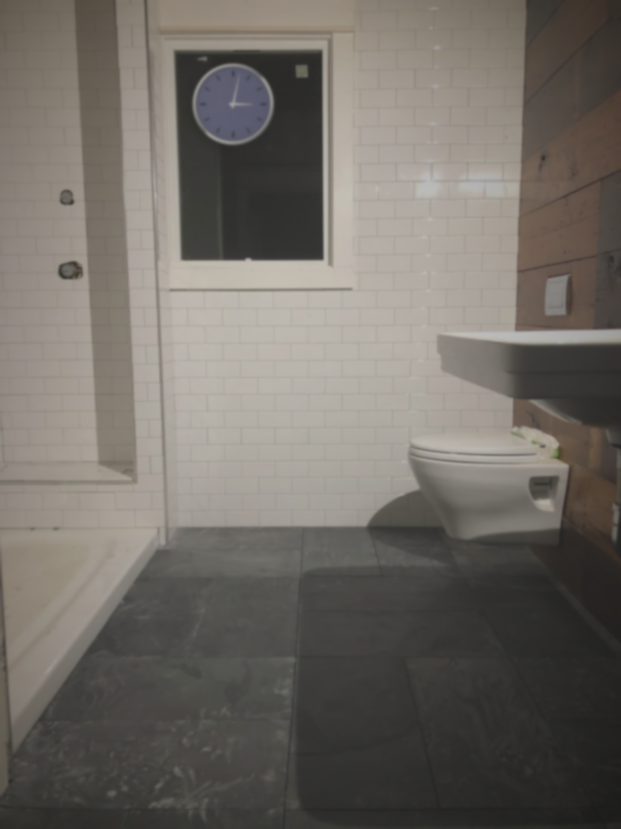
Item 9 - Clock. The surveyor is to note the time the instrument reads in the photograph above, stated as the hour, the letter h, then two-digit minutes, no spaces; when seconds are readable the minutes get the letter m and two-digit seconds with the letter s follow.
3h02
